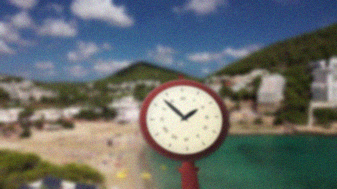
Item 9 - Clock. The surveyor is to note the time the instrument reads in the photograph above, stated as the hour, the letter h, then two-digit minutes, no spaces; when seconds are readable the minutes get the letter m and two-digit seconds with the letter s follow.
1h53
